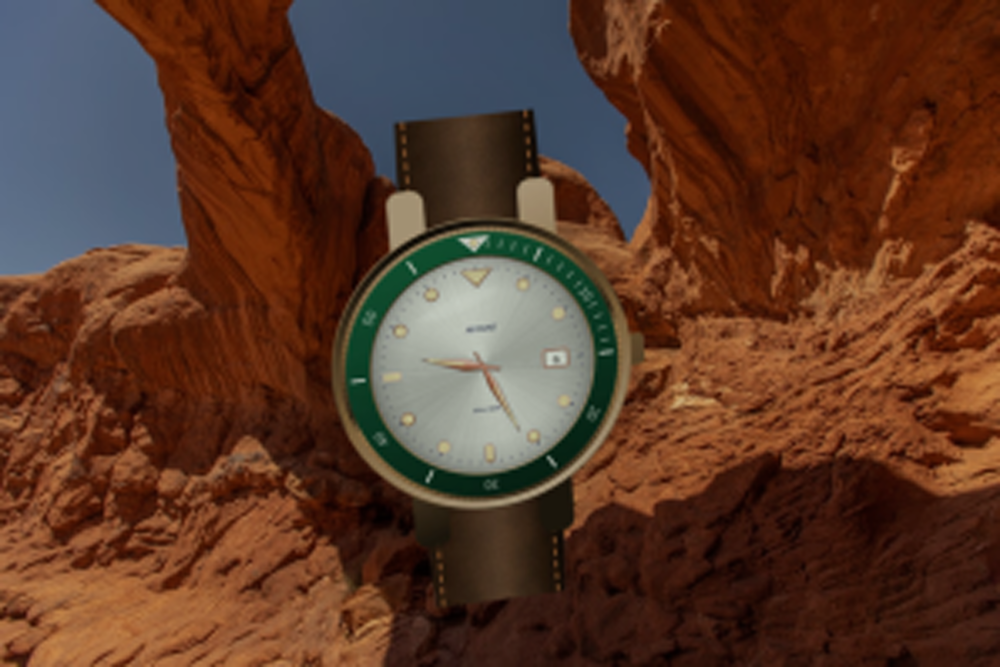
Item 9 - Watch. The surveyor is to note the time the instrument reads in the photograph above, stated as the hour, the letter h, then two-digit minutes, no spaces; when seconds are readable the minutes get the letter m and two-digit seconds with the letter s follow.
9h26
